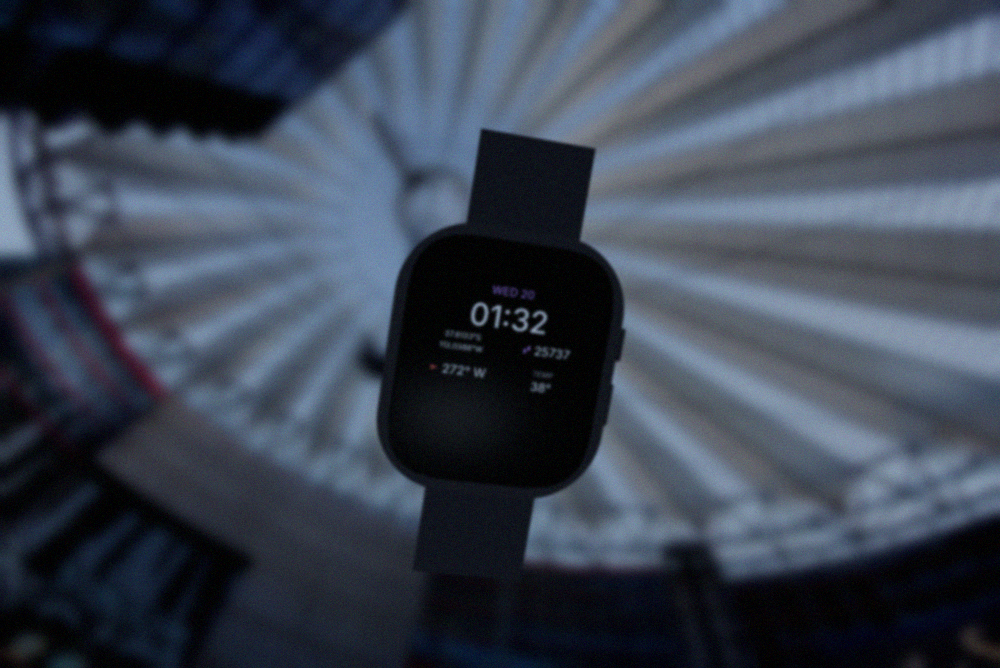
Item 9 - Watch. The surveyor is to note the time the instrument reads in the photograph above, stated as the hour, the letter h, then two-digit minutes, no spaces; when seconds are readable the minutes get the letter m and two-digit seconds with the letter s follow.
1h32
